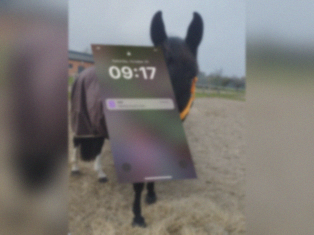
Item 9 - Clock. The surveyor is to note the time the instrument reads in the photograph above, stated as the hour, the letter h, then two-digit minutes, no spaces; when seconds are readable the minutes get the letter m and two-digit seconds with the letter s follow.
9h17
